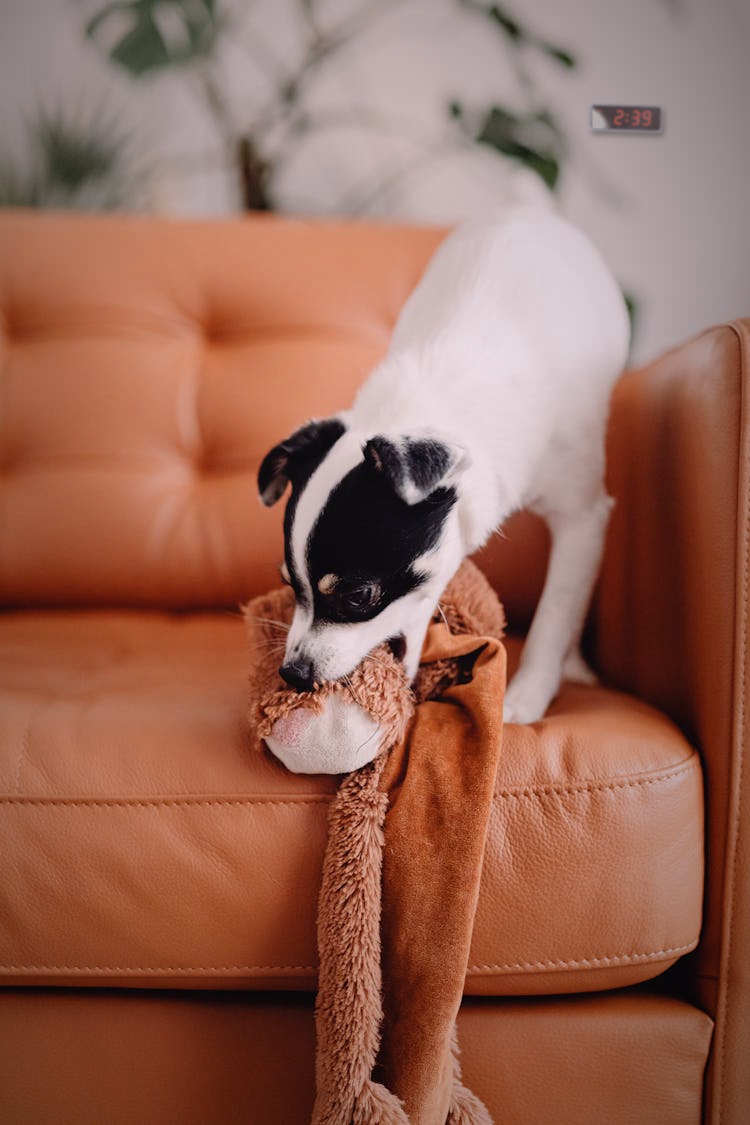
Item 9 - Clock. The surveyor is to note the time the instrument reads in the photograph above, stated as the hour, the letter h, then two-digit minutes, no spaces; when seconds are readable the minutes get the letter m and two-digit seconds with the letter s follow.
2h39
